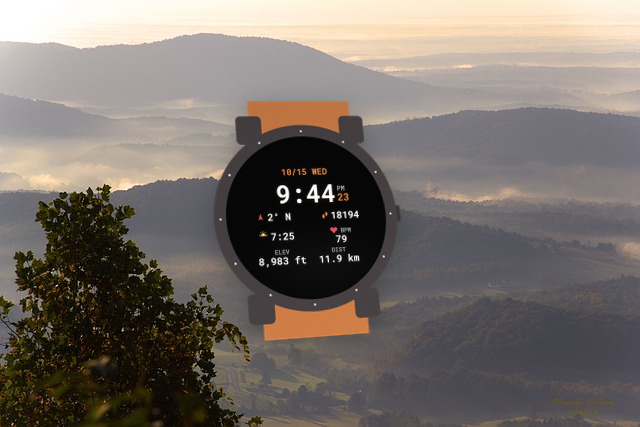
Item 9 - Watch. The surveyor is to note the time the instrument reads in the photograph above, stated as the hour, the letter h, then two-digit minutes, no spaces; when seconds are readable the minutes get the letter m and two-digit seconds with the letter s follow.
9h44m23s
